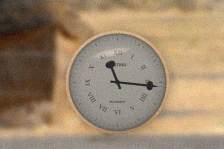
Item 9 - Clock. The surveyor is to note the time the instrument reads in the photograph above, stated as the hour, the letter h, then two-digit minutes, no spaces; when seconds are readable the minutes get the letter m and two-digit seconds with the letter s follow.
11h16
